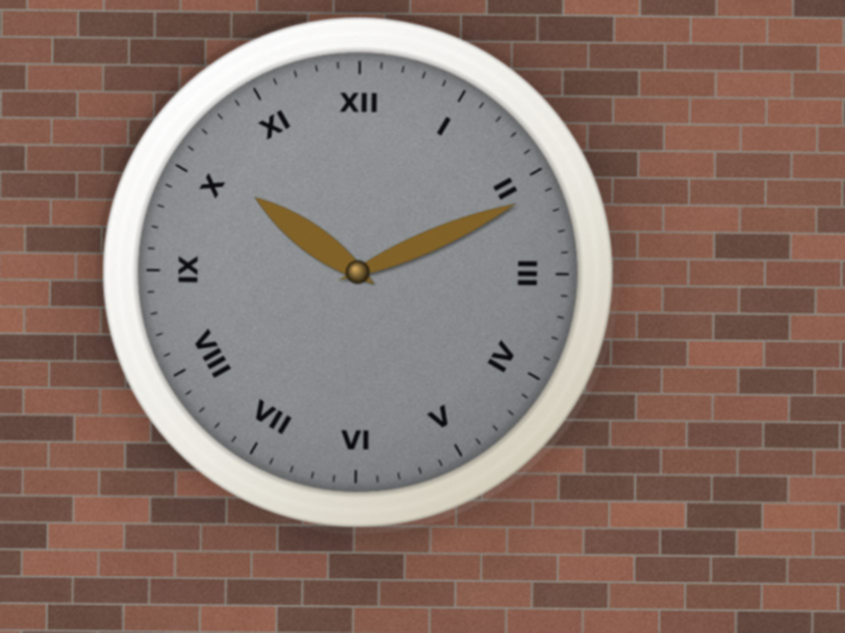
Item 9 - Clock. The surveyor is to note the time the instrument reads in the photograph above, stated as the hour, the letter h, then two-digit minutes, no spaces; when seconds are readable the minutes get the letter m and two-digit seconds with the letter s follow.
10h11
